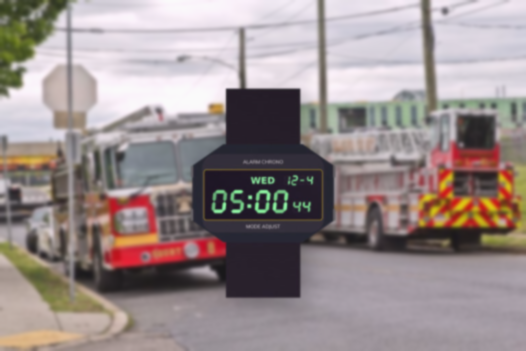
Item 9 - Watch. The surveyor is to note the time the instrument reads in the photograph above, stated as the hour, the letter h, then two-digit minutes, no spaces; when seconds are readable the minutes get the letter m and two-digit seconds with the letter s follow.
5h00m44s
